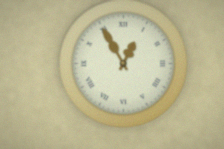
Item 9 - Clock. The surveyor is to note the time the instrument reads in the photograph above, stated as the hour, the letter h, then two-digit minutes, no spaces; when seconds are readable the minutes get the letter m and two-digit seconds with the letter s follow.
12h55
